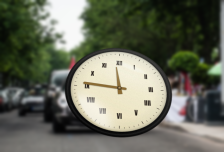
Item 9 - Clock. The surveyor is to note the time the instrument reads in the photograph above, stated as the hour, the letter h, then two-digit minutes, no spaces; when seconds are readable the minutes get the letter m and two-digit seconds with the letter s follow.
11h46
